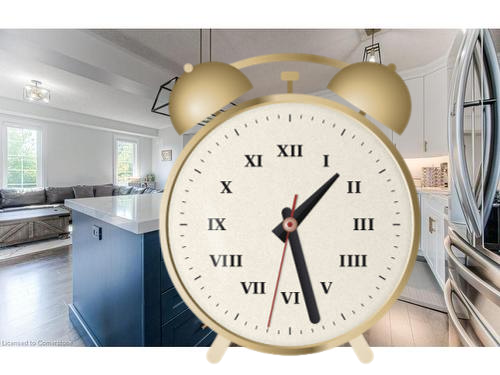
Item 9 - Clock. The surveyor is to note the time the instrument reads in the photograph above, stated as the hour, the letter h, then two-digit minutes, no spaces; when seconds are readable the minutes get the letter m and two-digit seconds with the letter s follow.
1h27m32s
